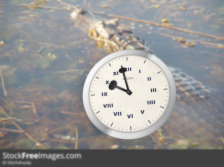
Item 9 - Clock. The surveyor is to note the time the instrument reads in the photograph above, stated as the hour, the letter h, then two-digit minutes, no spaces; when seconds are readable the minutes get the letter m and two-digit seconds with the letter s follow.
9h58
